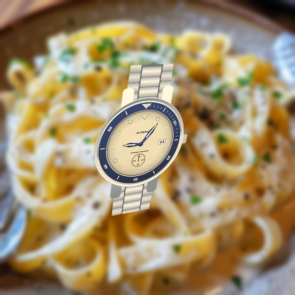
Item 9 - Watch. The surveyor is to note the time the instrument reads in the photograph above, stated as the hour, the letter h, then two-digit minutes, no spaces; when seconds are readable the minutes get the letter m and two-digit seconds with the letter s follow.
9h06
